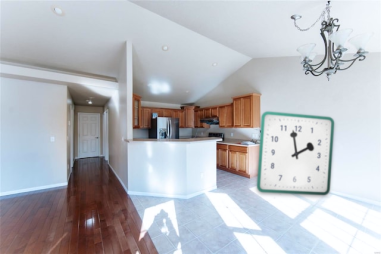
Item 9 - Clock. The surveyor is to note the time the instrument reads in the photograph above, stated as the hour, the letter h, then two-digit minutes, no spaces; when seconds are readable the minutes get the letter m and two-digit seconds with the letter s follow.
1h58
